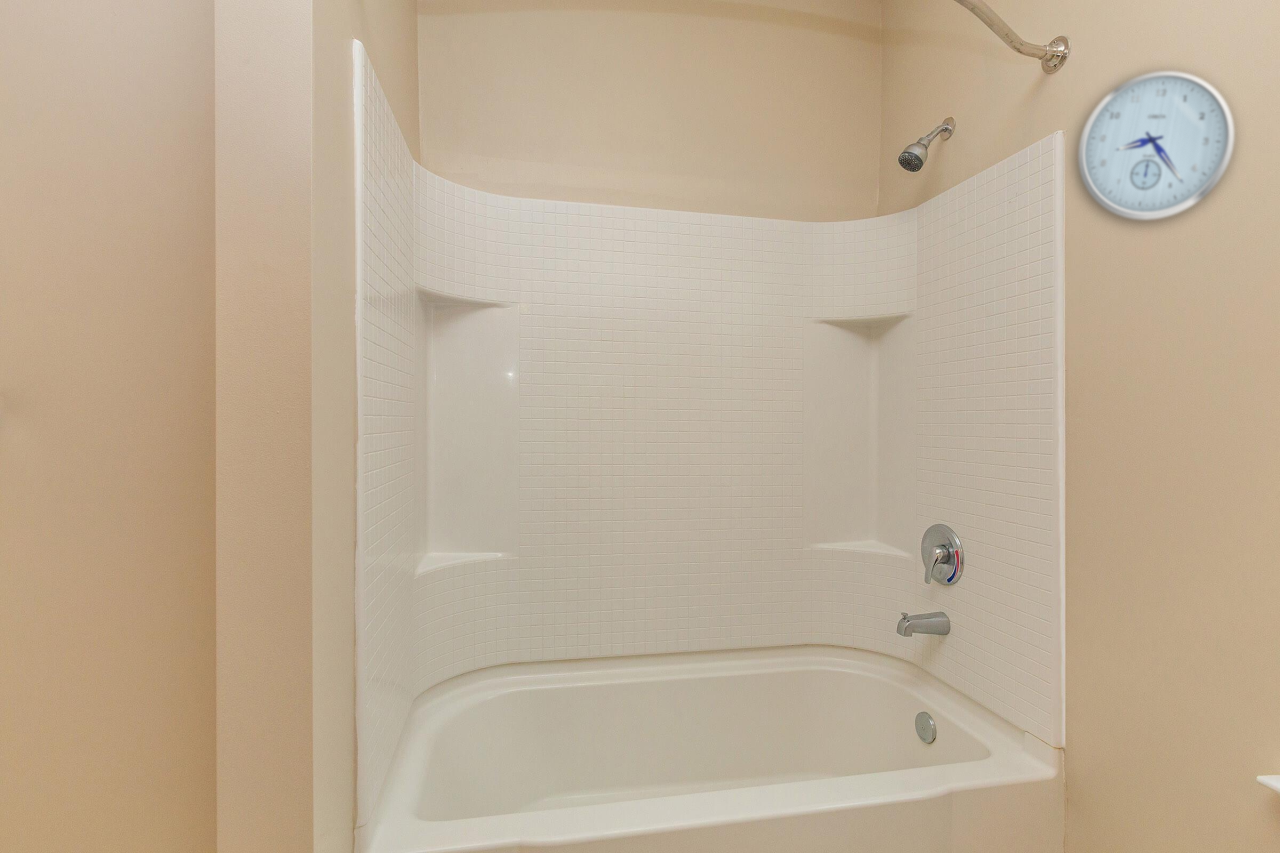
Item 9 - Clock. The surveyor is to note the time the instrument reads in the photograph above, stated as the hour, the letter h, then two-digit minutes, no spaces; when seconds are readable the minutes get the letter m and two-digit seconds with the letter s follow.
8h23
